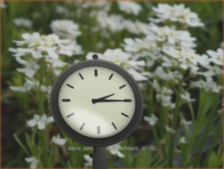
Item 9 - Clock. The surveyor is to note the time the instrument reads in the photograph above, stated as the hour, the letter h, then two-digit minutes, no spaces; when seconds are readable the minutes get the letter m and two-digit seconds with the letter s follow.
2h15
